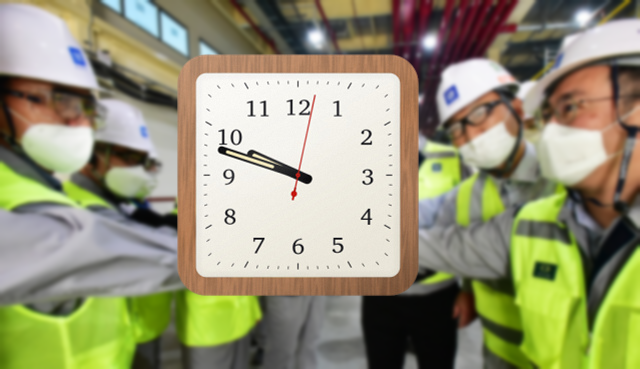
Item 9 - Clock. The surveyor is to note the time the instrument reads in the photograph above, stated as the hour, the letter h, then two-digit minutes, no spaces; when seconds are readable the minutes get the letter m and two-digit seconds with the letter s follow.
9h48m02s
